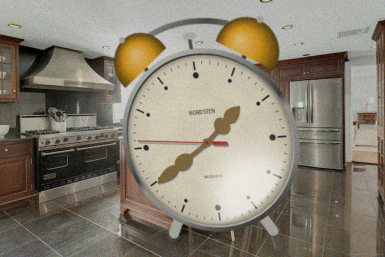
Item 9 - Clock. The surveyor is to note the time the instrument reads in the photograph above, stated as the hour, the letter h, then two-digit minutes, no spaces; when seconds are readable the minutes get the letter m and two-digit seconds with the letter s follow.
1h39m46s
